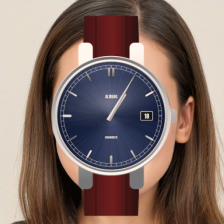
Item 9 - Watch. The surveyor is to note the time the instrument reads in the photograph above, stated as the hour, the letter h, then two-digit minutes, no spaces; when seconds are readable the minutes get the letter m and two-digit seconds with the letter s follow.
1h05
